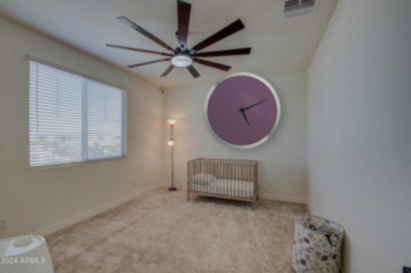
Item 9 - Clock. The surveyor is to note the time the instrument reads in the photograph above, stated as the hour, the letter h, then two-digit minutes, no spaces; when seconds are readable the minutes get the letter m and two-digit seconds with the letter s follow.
5h11
